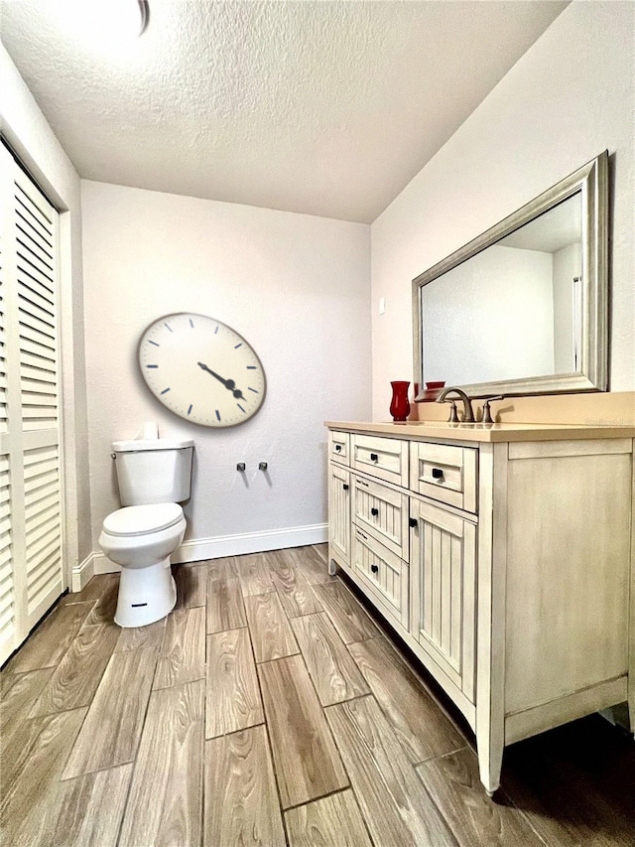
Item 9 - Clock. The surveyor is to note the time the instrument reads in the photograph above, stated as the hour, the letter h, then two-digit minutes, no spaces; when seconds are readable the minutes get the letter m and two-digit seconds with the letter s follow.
4h23
